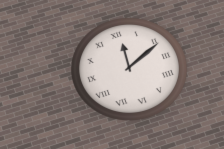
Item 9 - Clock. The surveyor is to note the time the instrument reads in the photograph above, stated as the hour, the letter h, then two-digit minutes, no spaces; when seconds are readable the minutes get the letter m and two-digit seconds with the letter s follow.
12h11
